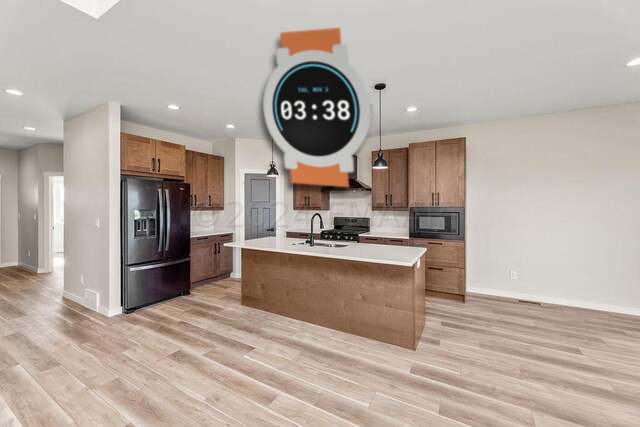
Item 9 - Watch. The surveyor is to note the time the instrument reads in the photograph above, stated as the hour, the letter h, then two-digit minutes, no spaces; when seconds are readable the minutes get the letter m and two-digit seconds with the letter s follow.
3h38
